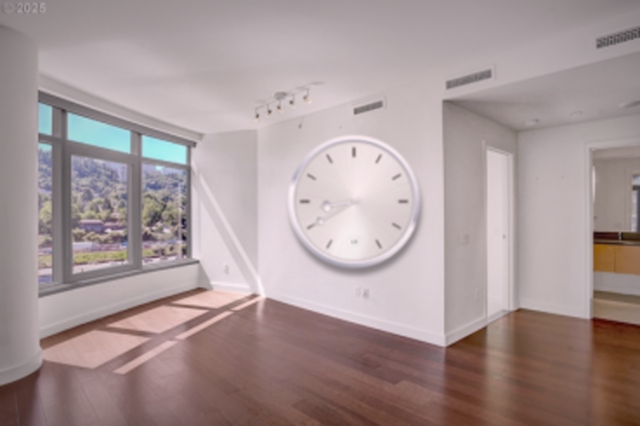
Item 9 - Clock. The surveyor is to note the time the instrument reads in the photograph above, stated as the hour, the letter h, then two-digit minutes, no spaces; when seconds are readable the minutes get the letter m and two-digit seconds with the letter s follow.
8h40
